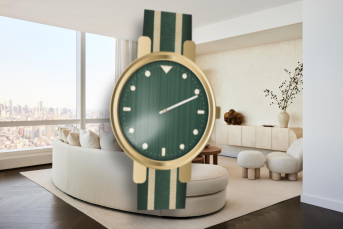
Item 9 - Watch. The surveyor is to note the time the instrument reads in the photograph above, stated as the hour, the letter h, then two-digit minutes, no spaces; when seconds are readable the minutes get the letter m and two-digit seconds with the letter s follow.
2h11
